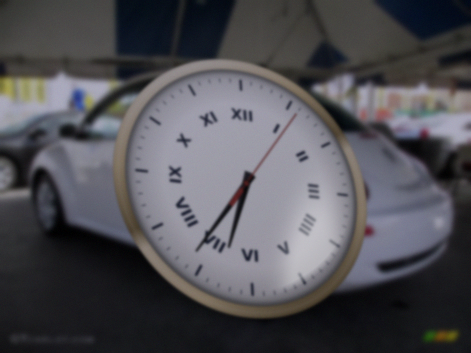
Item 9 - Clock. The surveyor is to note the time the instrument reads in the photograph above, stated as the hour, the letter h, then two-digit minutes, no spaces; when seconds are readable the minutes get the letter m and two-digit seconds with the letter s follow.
6h36m06s
